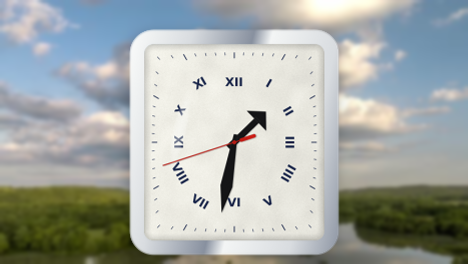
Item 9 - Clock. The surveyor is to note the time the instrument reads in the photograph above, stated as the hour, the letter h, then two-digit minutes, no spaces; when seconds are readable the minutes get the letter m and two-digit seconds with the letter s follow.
1h31m42s
